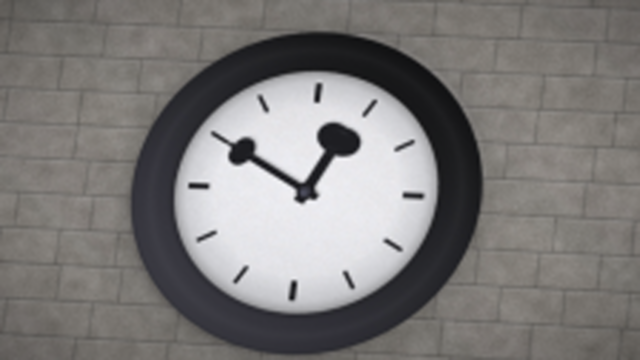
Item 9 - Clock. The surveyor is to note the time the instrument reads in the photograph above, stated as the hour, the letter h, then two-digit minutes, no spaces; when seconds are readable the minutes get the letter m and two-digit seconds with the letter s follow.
12h50
